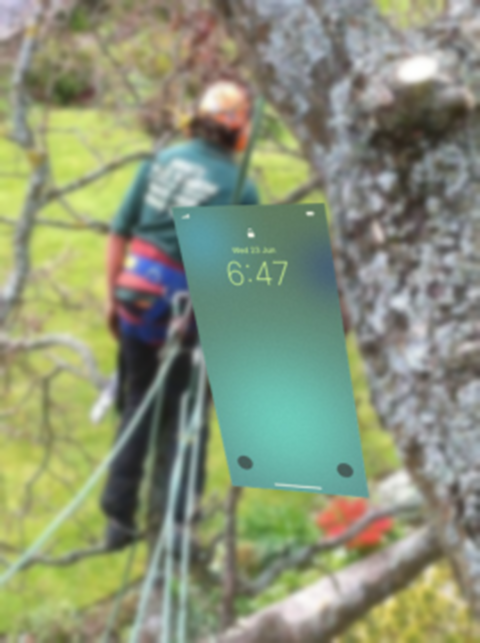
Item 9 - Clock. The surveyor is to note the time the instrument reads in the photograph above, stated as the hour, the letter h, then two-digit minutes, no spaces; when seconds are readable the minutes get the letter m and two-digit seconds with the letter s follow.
6h47
